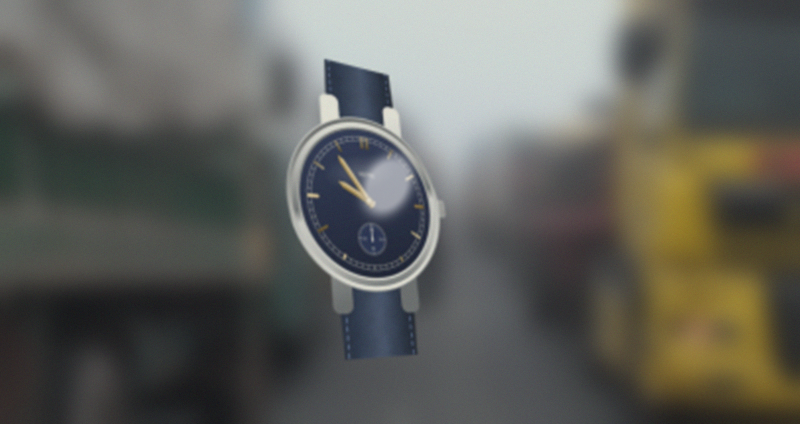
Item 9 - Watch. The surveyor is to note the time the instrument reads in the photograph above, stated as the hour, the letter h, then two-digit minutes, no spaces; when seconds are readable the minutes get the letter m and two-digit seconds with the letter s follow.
9h54
